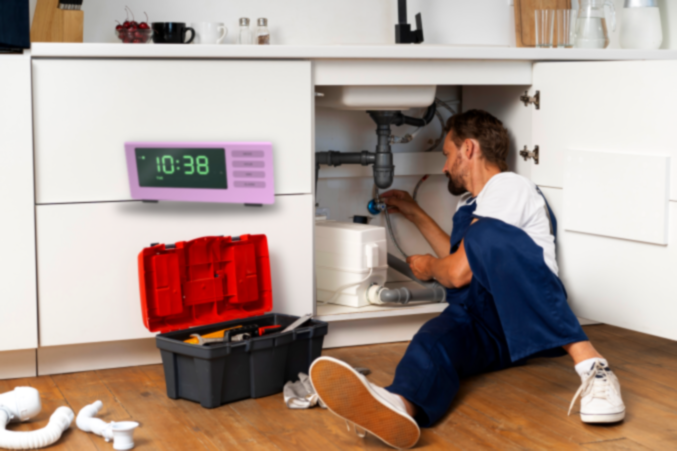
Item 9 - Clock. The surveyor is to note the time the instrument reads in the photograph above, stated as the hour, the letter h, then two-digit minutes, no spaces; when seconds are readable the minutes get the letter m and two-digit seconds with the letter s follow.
10h38
